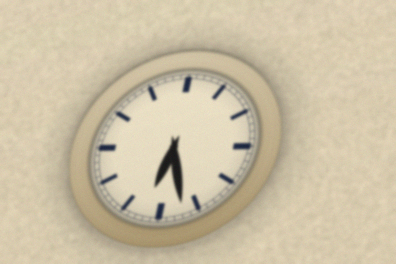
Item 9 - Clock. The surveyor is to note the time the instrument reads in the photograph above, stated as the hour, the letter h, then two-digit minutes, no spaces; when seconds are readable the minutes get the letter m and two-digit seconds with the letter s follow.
6h27
